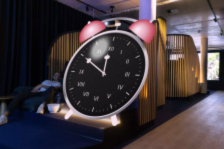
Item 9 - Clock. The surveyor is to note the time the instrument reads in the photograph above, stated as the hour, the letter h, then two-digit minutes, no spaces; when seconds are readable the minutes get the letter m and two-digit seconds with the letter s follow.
11h50
